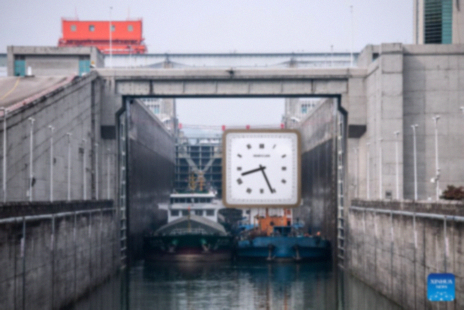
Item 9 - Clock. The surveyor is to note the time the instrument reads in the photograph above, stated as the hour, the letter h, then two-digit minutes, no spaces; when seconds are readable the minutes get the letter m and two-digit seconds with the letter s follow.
8h26
